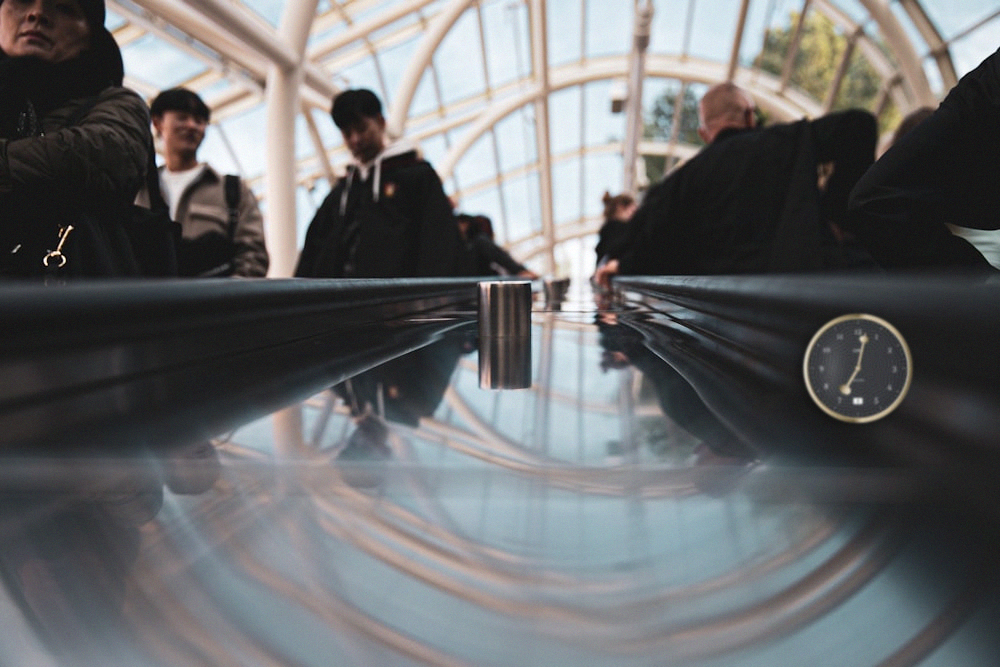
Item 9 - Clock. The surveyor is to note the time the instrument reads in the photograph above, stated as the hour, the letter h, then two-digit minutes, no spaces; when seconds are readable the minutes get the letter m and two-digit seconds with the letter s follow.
7h02
